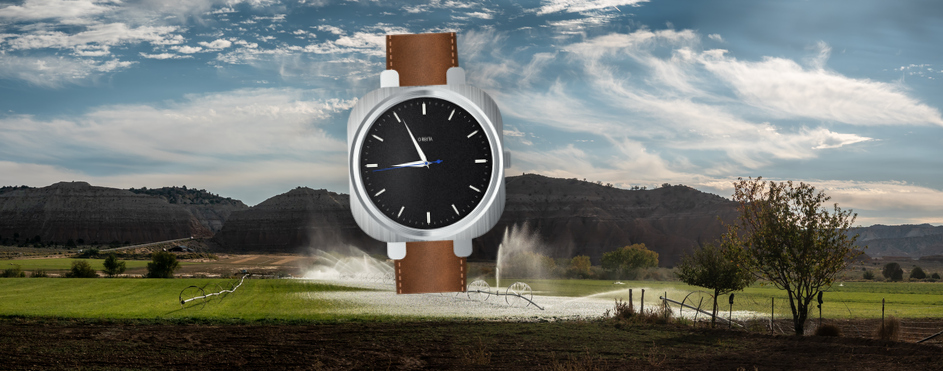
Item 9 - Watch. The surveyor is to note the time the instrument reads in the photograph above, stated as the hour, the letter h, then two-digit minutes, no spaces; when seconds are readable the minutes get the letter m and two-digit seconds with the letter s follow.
8h55m44s
